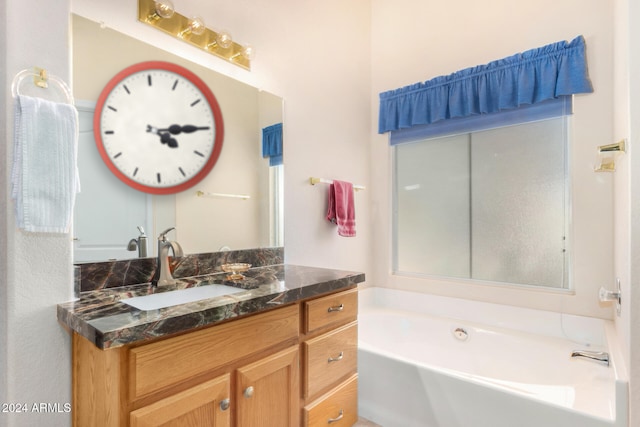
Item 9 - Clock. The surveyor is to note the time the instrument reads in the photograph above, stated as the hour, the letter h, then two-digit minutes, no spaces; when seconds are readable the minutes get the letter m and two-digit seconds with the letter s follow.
4h15
